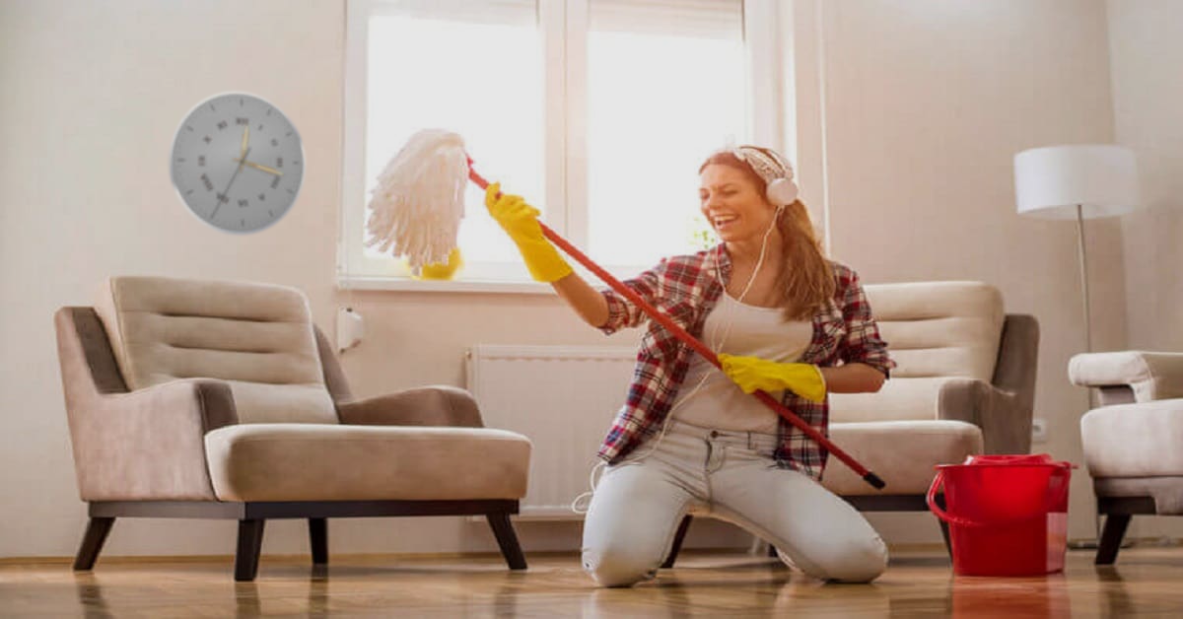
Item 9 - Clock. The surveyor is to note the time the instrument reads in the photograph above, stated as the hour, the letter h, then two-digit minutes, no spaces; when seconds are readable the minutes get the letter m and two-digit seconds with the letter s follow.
12h17m35s
